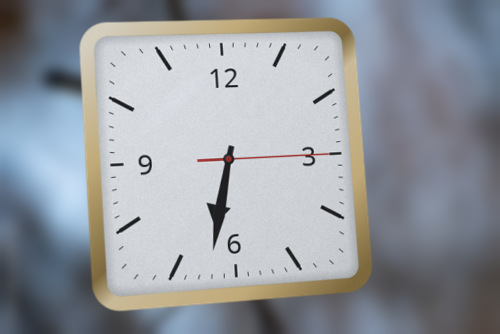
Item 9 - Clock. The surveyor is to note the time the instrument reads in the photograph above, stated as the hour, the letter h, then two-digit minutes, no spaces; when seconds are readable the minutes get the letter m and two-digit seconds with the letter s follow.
6h32m15s
